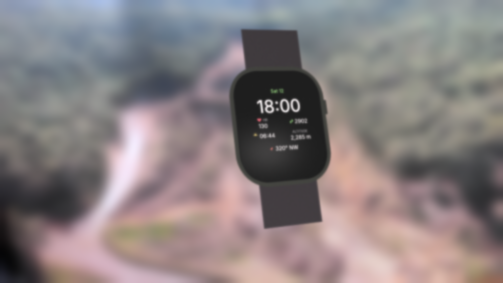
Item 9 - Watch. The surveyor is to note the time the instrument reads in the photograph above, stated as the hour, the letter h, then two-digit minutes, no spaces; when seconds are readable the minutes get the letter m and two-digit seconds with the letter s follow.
18h00
